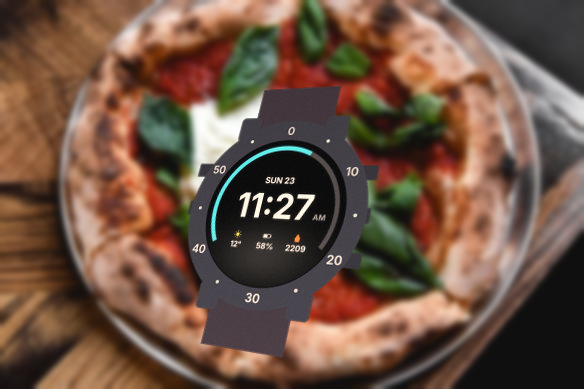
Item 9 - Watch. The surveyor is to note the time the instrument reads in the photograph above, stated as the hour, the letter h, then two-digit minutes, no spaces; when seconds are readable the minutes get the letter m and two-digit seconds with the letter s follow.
11h27
